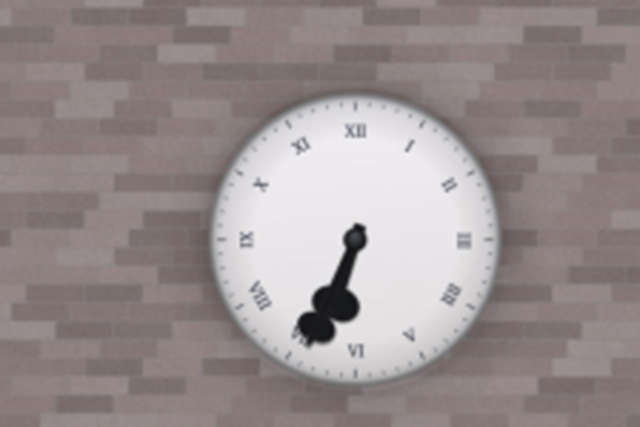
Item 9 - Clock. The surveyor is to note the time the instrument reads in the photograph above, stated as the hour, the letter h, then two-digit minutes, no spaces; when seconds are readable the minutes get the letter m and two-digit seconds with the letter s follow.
6h34
